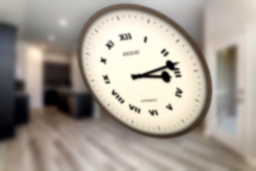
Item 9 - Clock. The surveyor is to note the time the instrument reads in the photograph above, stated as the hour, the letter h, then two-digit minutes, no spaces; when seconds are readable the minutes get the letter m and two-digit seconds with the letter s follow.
3h13
